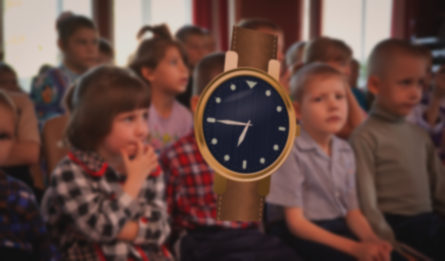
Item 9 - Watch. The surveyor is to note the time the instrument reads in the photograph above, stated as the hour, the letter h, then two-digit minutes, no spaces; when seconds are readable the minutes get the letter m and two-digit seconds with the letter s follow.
6h45
